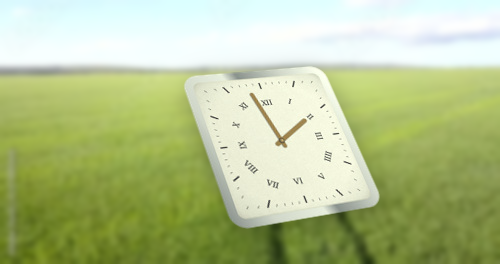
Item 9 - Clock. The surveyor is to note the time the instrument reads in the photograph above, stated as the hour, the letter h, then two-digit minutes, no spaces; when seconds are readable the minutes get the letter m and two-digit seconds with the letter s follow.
1h58
